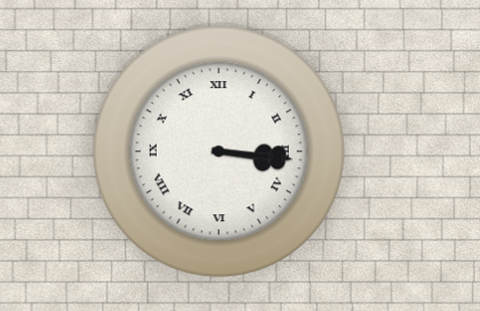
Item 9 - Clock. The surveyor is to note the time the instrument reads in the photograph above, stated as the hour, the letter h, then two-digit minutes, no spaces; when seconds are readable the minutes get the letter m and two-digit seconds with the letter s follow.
3h16
